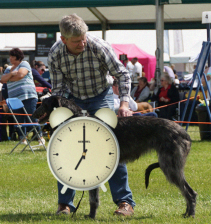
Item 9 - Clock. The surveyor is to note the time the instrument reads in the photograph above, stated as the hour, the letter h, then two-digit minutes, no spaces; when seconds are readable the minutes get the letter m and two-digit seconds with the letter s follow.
7h00
